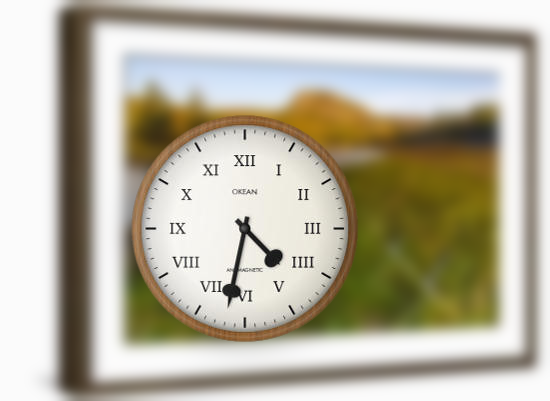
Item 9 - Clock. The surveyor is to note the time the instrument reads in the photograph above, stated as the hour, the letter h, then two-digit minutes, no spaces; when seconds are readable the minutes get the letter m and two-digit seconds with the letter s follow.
4h32
